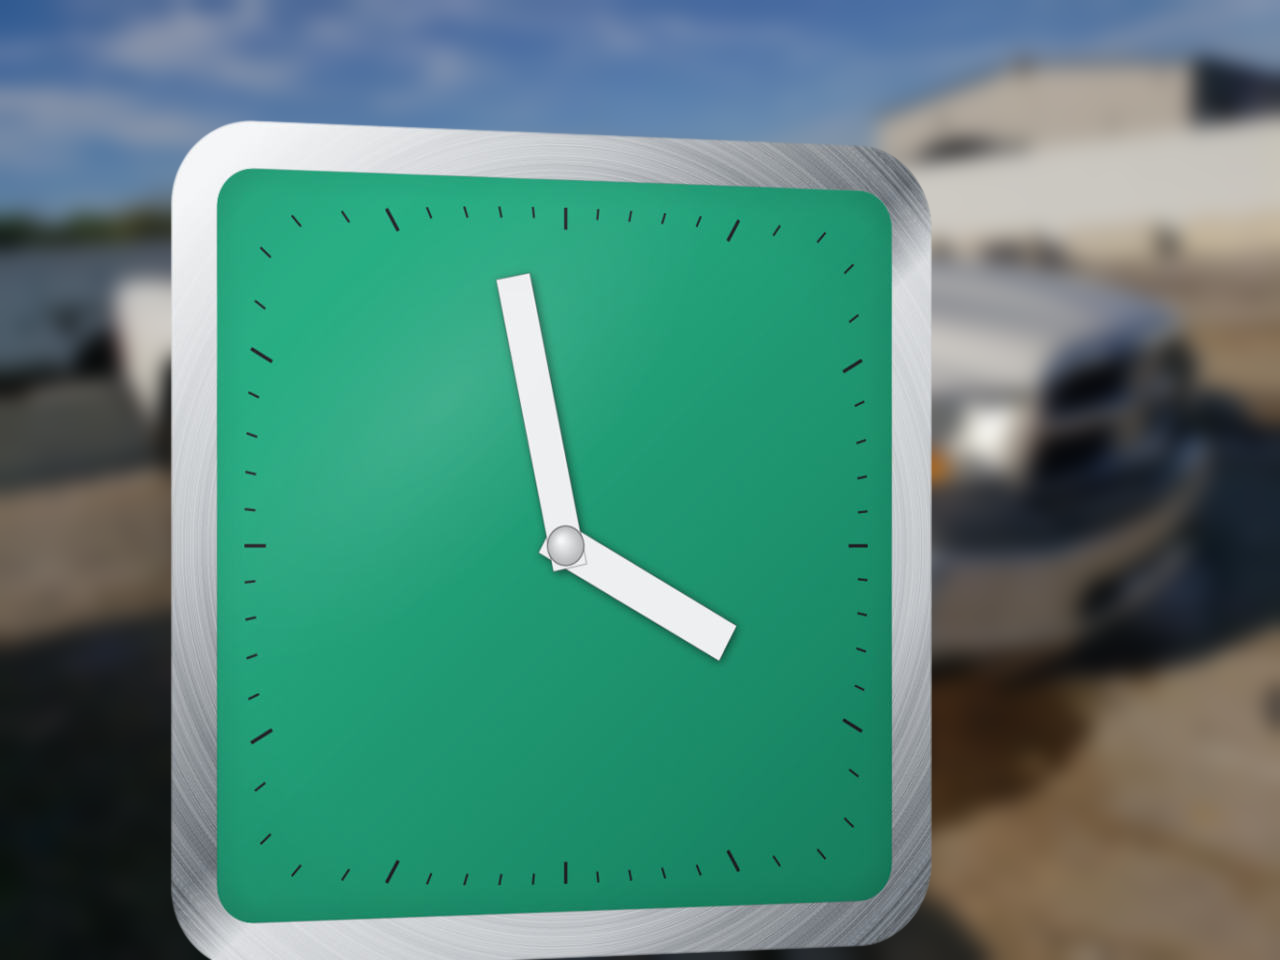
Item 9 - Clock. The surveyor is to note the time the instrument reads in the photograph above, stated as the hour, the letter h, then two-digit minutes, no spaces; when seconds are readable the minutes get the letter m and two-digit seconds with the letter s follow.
3h58
